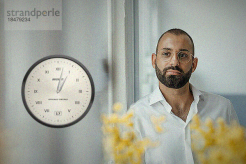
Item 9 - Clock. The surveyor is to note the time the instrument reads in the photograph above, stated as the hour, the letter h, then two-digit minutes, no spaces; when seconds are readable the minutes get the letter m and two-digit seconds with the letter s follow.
1h02
